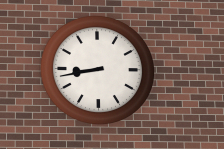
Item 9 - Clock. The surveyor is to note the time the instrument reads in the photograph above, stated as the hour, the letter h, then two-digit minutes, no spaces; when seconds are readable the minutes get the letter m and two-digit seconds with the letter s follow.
8h43
